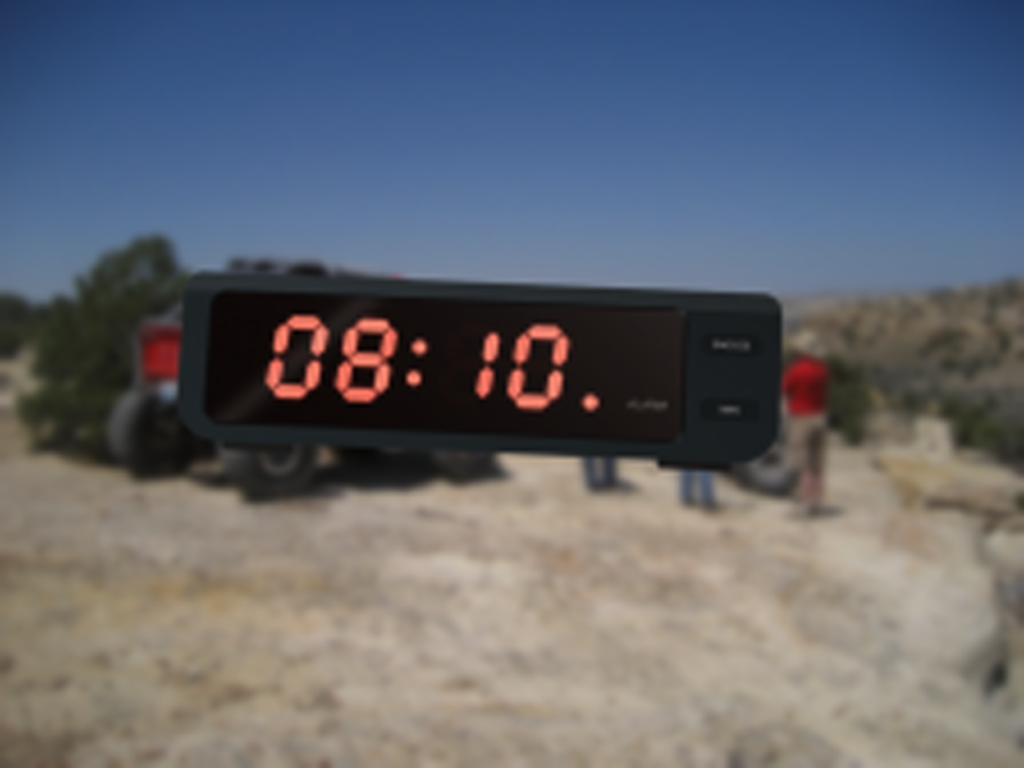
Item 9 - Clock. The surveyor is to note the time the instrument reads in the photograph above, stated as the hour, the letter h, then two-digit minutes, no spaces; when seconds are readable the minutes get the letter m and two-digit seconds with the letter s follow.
8h10
